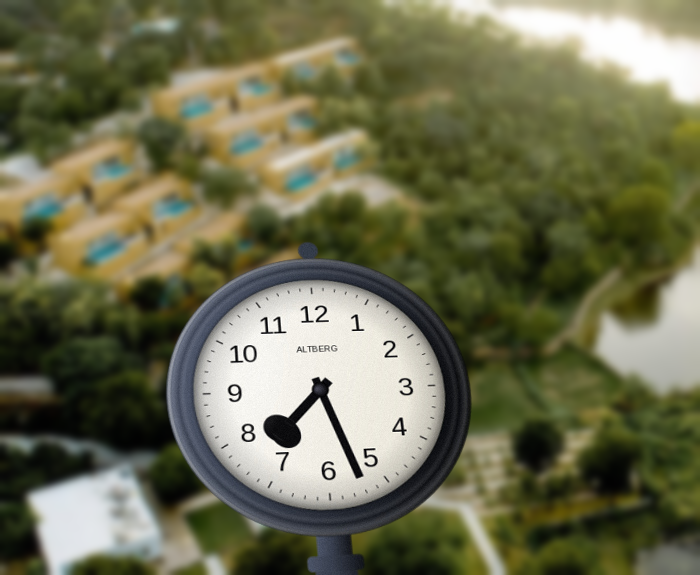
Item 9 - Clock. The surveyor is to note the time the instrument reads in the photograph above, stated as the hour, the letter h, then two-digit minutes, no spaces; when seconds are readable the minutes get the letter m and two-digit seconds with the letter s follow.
7h27
